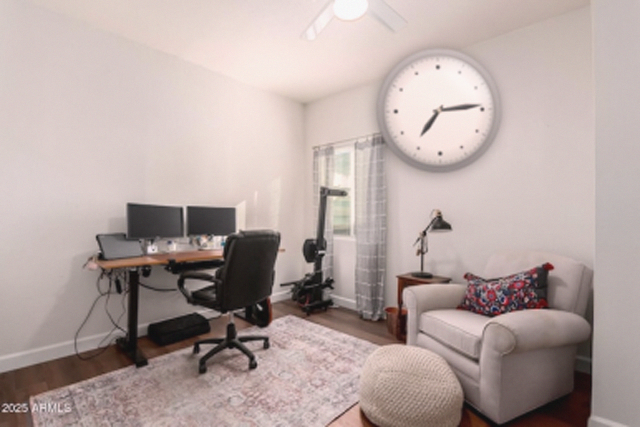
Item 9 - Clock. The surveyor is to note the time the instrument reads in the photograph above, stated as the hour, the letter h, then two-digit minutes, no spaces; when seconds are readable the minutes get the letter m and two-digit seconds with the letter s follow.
7h14
